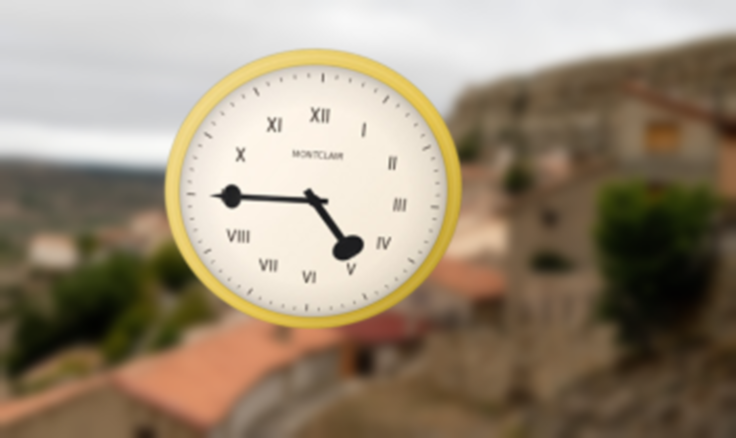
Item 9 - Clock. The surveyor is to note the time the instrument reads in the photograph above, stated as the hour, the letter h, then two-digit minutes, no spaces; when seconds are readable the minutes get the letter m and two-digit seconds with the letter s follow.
4h45
